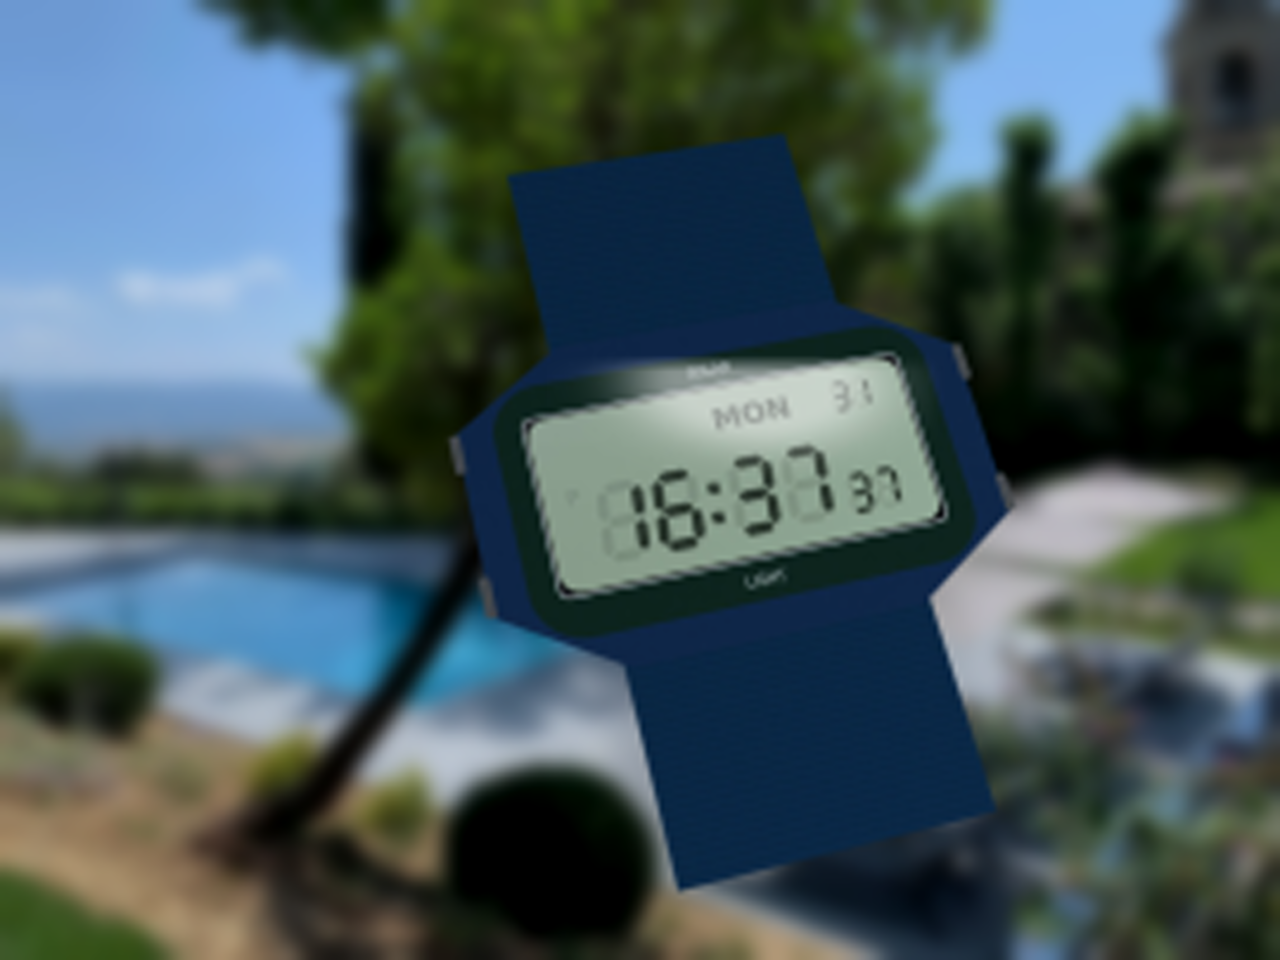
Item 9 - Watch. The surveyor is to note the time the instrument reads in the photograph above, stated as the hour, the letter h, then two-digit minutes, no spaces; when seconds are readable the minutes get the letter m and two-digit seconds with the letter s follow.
16h37m37s
